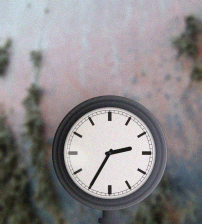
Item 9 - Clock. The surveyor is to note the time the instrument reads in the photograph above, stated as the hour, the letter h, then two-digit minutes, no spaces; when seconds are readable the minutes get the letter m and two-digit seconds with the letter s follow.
2h35
